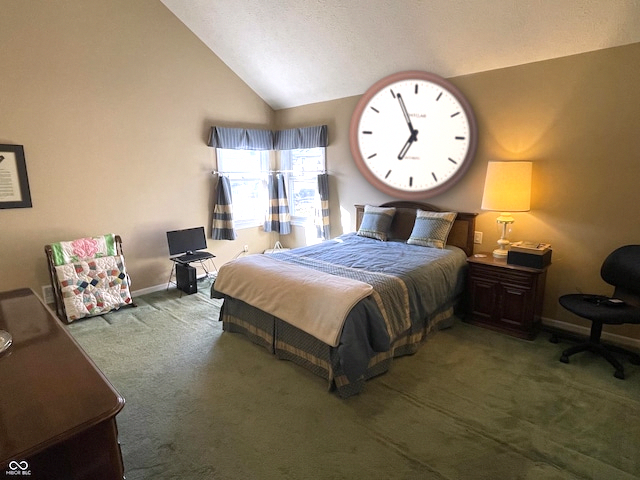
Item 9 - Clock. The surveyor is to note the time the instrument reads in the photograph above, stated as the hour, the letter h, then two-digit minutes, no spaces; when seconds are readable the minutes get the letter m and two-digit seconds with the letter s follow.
6h56
